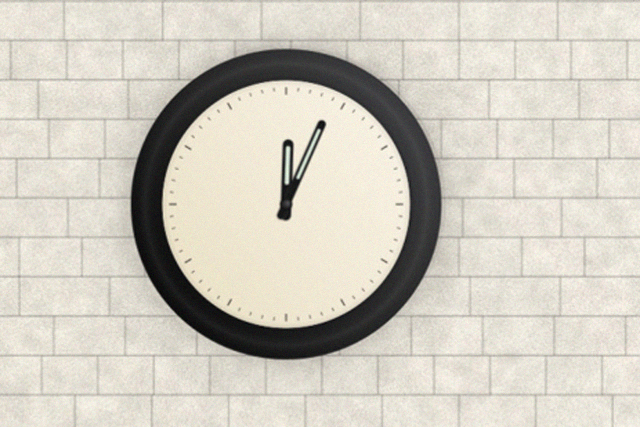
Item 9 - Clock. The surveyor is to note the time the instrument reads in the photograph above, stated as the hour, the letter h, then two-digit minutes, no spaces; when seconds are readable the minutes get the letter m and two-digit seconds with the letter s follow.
12h04
